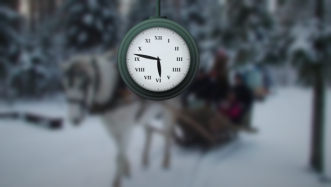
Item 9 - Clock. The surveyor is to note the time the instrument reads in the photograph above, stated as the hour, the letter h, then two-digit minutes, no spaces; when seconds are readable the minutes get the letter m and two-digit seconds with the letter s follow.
5h47
